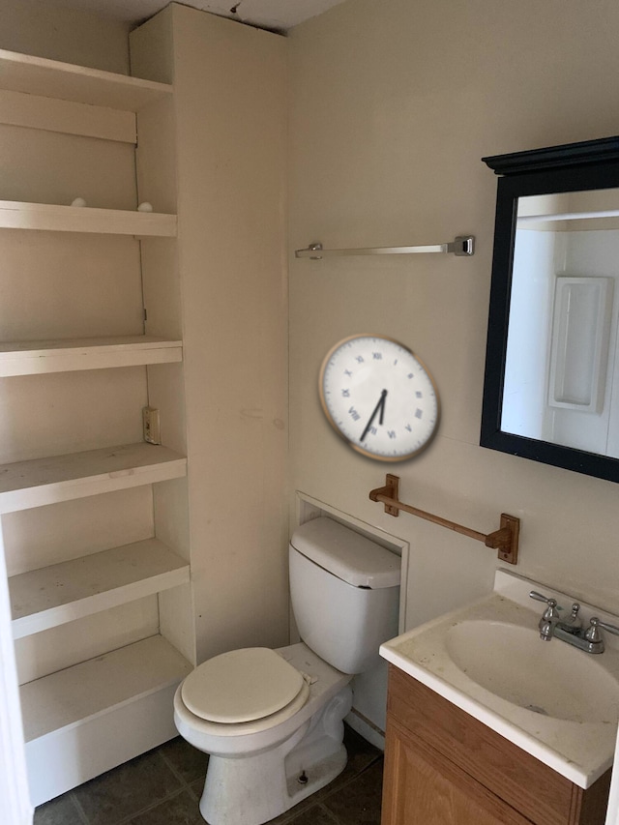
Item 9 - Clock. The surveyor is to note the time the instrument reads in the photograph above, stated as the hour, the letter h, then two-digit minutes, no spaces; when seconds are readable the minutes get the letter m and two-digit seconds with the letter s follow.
6h36
